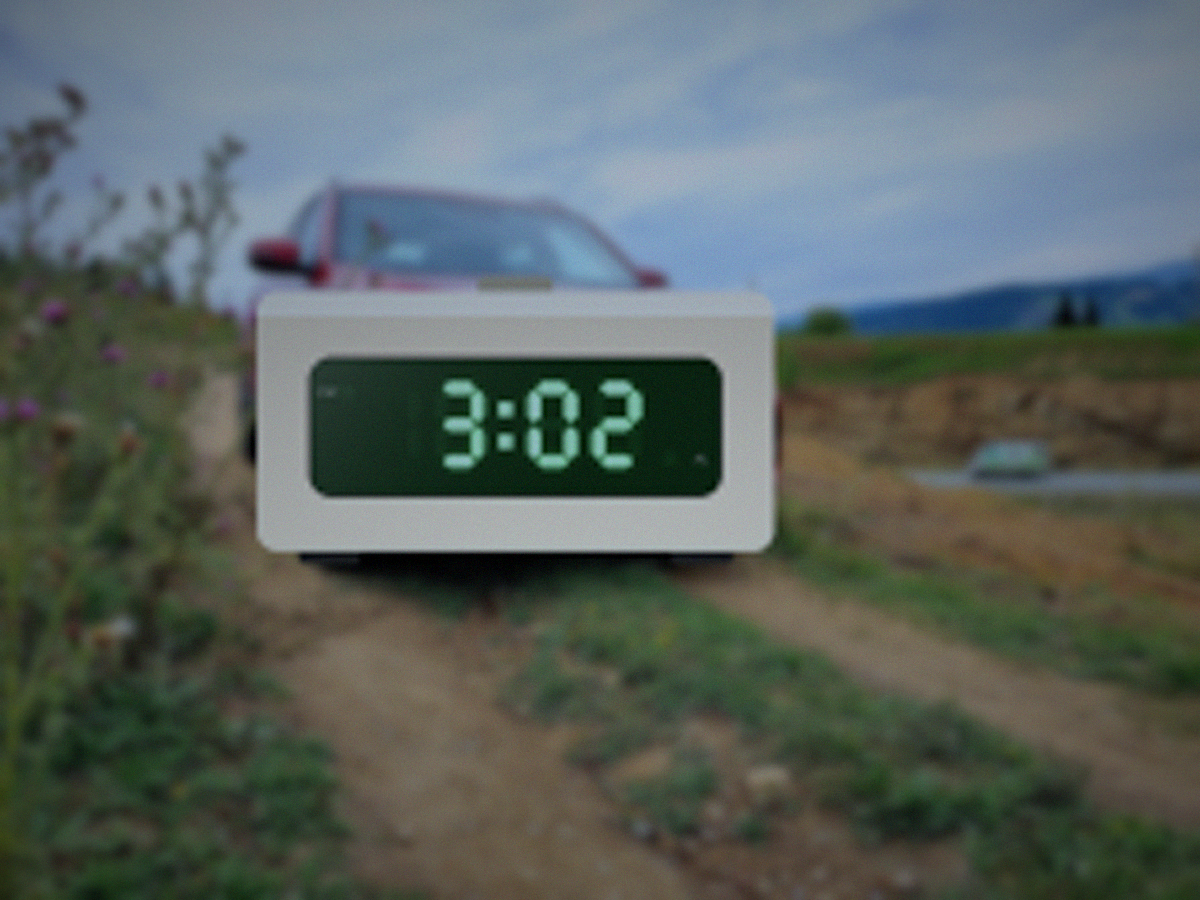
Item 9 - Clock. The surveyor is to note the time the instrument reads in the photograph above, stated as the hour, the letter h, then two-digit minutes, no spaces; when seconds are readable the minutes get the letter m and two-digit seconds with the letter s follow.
3h02
